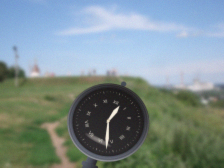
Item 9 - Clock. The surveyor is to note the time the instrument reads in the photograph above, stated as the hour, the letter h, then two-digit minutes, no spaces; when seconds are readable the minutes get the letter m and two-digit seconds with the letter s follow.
12h27
